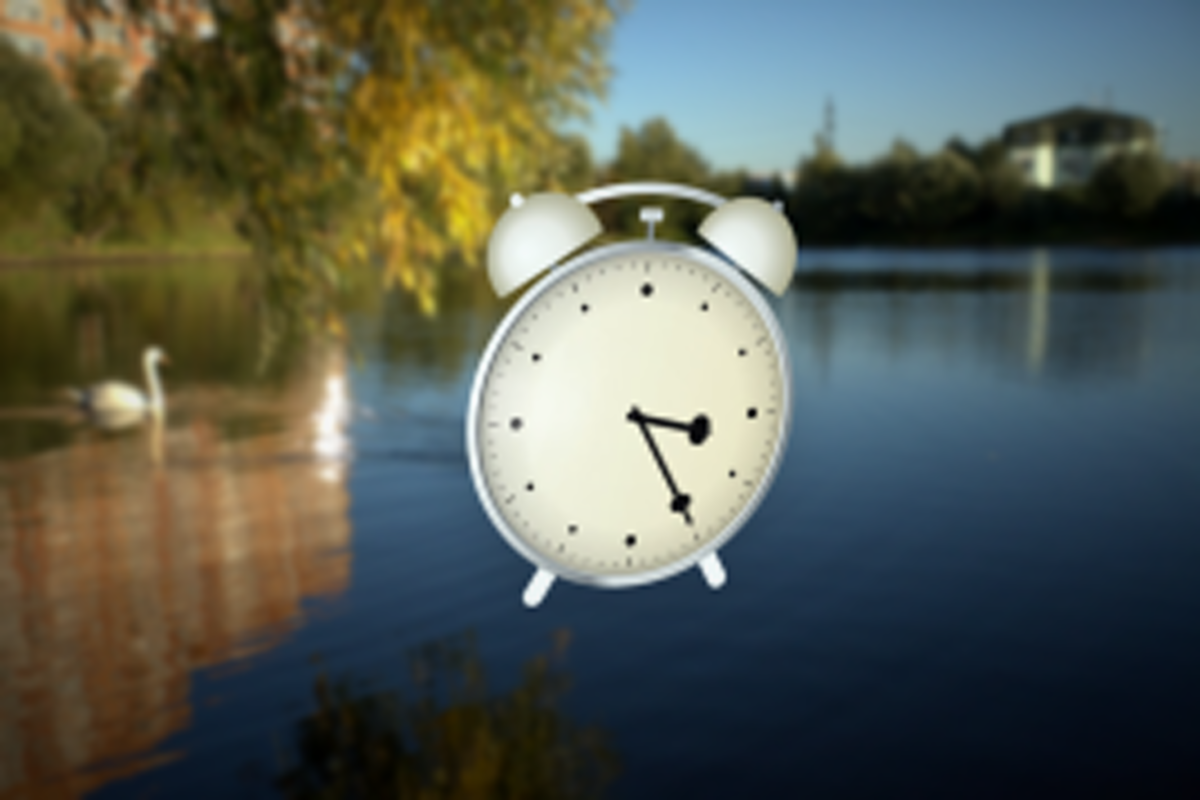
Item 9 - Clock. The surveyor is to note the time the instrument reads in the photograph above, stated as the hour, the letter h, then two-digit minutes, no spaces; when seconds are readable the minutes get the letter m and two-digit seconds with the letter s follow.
3h25
